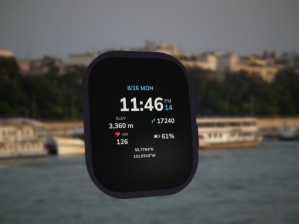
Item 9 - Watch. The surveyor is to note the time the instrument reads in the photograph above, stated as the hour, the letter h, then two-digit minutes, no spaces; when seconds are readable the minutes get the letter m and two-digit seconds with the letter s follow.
11h46m14s
